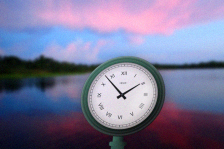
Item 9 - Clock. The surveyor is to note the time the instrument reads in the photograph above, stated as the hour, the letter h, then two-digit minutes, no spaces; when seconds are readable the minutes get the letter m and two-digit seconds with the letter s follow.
1h53
